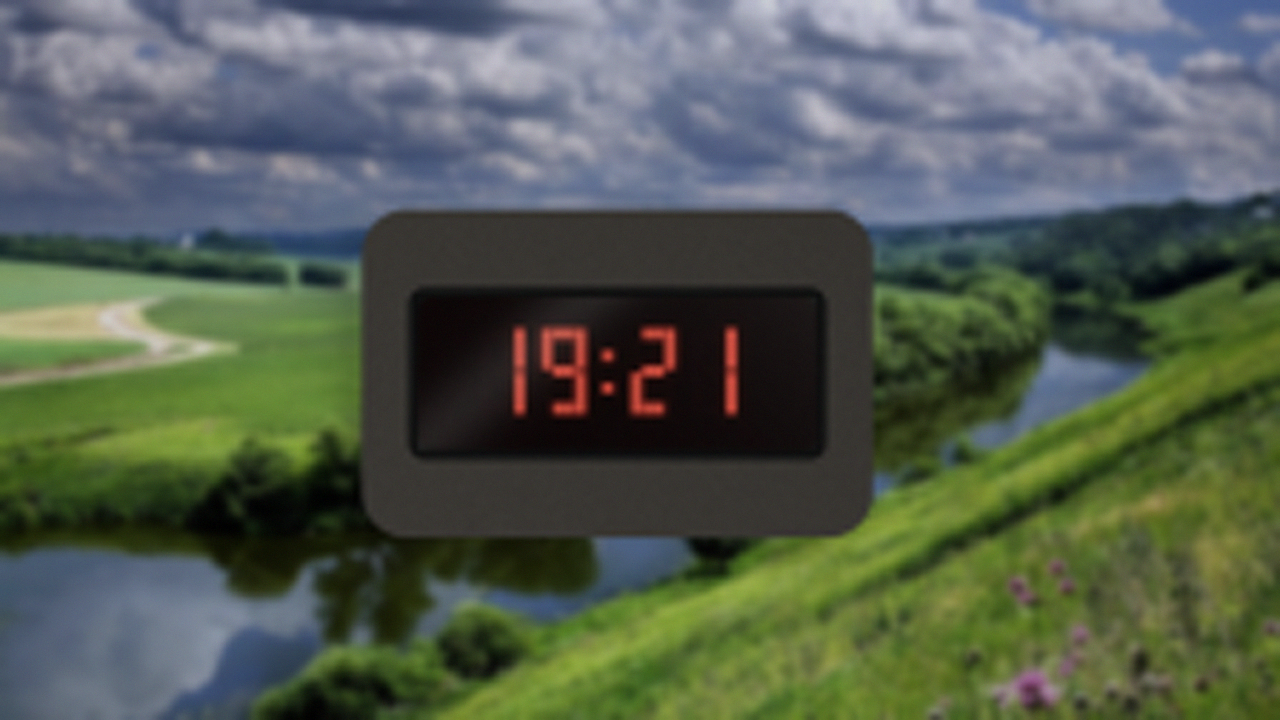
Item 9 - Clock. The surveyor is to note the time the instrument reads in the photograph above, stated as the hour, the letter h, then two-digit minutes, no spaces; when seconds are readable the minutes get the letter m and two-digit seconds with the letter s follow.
19h21
